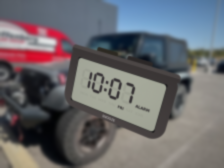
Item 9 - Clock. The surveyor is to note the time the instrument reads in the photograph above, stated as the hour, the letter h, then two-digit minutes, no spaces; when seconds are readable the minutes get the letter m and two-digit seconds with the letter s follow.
10h07
